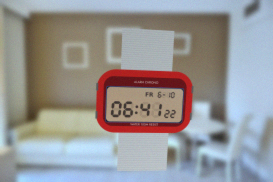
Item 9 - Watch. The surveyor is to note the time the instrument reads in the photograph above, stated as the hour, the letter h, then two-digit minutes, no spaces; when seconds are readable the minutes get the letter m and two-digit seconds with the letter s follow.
6h41
